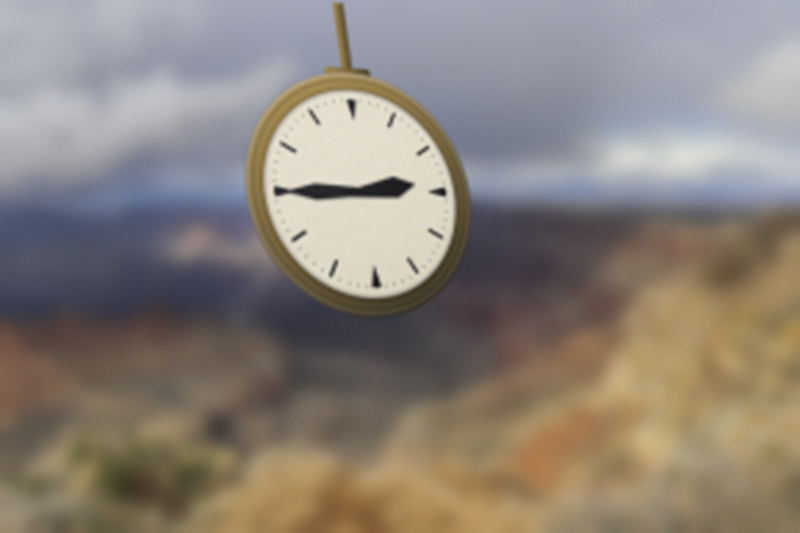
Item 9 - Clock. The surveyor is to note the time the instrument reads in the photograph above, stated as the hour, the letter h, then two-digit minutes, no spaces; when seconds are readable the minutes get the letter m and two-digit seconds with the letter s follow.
2h45
